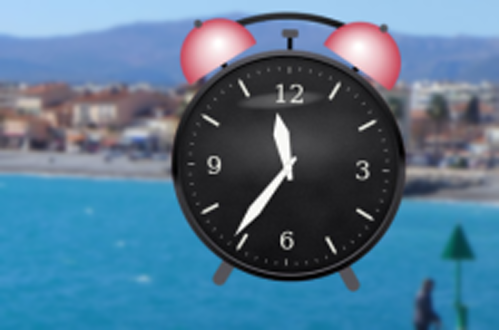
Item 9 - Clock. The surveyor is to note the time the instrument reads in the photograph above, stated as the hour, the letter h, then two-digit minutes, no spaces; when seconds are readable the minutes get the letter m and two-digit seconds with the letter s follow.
11h36
